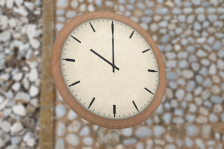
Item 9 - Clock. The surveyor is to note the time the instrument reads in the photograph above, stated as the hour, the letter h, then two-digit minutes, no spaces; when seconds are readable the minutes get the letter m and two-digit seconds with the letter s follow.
10h00
